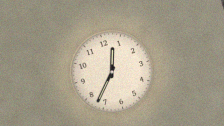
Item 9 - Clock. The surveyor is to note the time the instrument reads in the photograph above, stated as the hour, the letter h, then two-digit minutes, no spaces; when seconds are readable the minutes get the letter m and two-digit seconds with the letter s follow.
12h37
